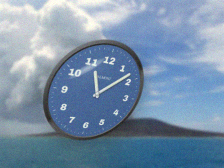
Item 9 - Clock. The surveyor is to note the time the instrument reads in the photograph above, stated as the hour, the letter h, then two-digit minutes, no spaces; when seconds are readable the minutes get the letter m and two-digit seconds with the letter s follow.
11h08
